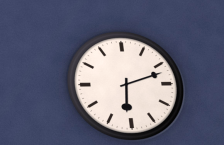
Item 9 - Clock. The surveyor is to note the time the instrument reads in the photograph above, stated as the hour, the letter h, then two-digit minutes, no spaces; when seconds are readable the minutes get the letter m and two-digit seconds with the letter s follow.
6h12
